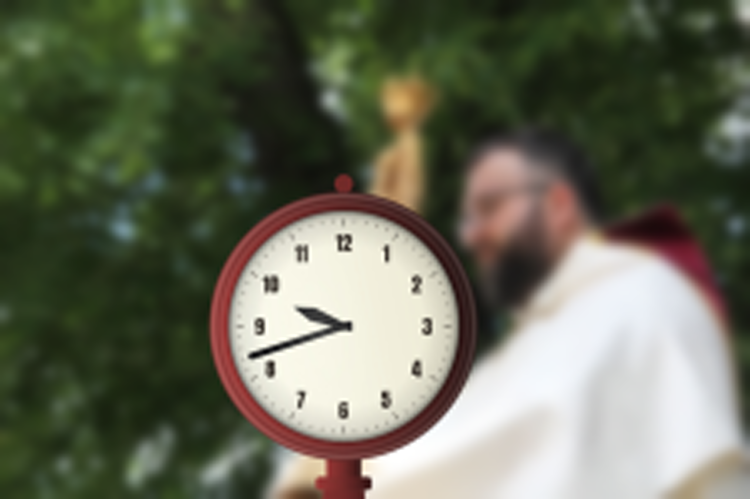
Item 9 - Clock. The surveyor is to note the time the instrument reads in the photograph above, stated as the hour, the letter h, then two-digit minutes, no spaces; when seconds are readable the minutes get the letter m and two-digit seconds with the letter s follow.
9h42
